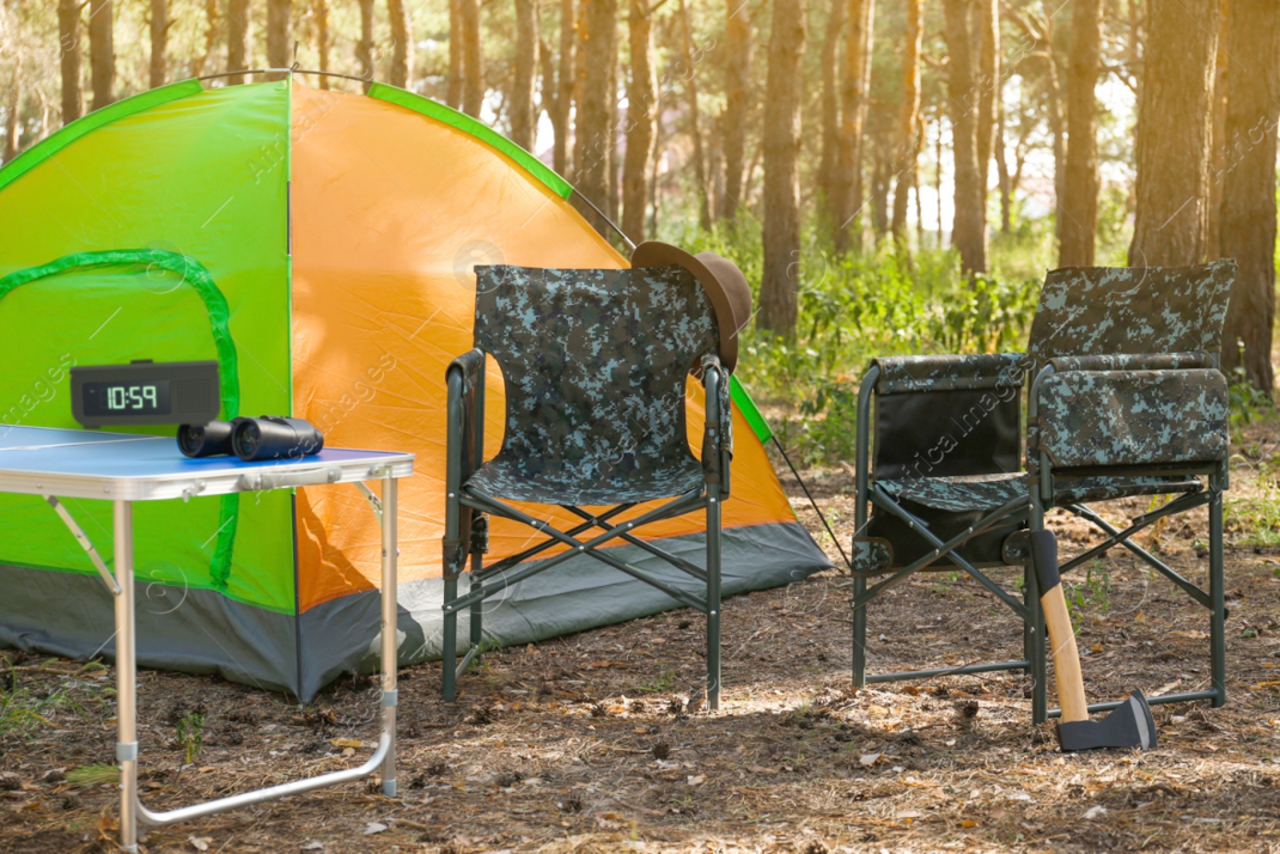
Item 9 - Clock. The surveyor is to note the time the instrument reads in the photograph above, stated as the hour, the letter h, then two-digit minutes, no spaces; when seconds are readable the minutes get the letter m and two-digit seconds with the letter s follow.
10h59
